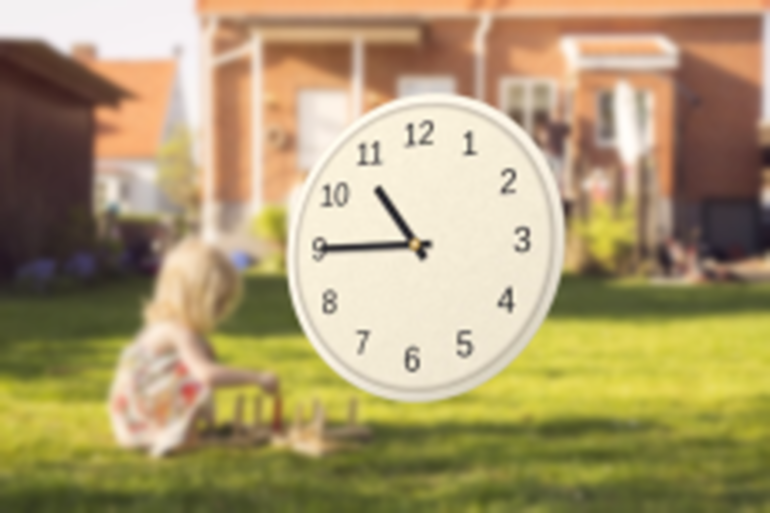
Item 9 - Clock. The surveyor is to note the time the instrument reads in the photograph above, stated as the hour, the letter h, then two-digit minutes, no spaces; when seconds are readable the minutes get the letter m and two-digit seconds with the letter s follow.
10h45
